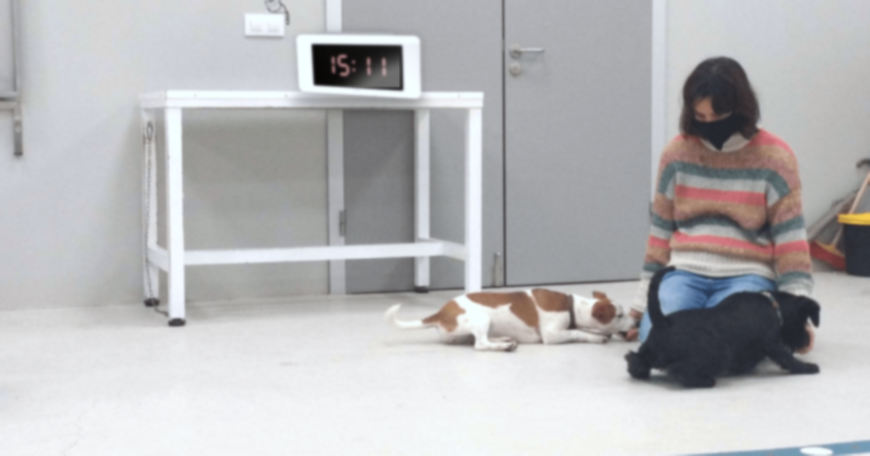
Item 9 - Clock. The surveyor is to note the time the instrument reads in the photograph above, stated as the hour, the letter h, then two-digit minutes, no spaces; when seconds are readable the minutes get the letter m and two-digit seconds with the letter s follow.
15h11
